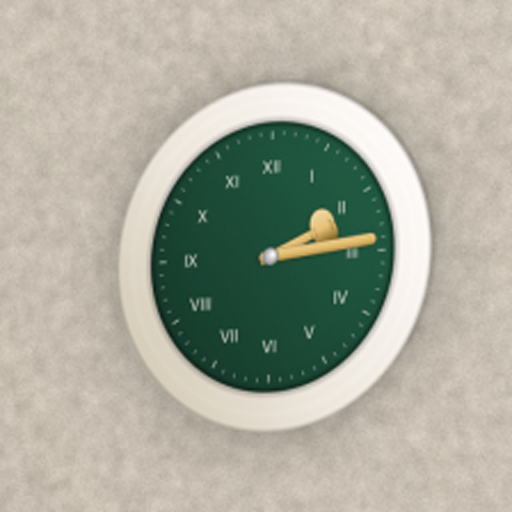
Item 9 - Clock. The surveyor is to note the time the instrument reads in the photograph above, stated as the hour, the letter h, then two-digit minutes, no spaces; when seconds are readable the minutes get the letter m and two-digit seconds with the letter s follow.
2h14
